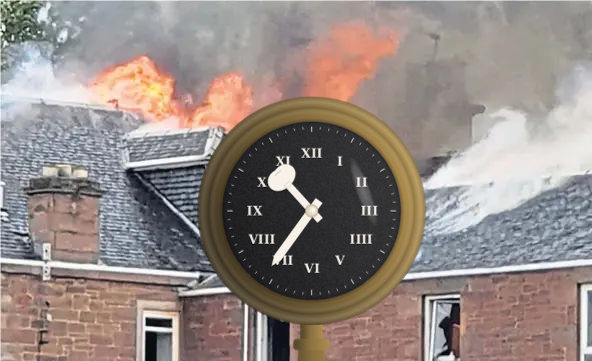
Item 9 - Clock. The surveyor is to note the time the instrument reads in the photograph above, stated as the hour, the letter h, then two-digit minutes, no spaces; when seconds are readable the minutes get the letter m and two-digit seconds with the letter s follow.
10h36
